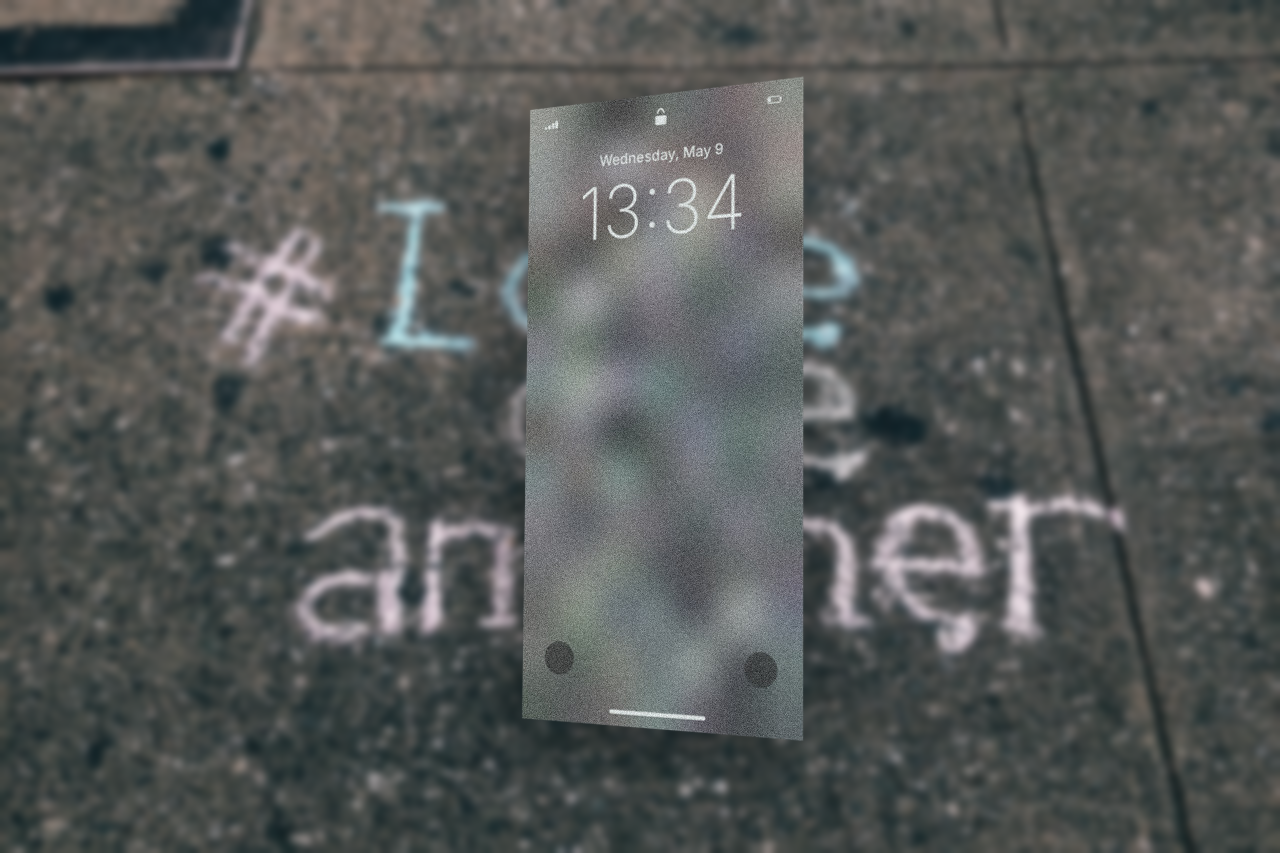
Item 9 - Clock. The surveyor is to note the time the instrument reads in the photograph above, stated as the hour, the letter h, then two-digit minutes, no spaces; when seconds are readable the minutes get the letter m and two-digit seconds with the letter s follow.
13h34
